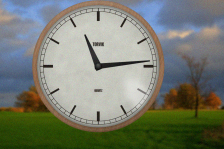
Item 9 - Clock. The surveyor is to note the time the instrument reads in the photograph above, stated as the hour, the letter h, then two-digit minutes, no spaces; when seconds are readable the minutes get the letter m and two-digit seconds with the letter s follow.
11h14
